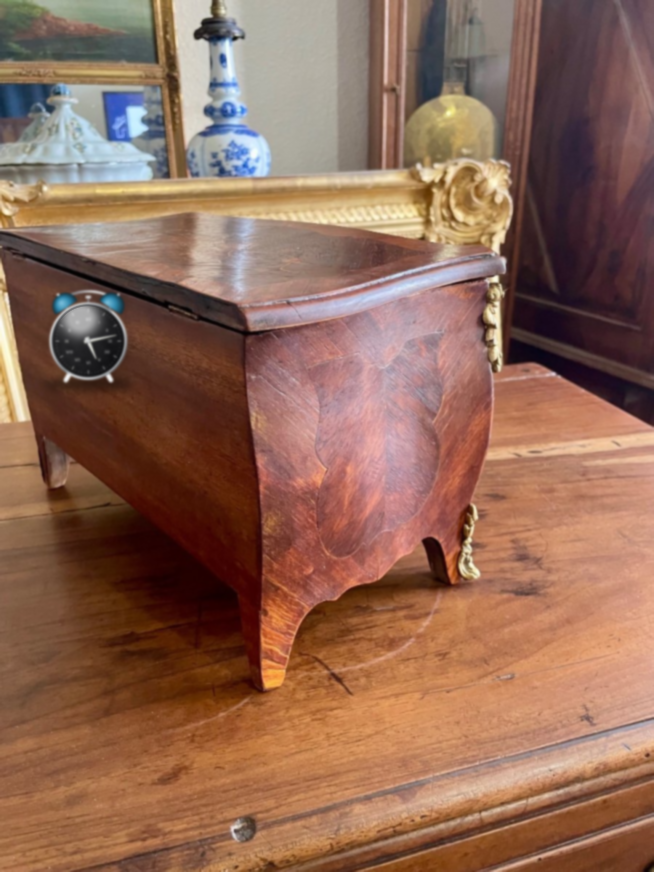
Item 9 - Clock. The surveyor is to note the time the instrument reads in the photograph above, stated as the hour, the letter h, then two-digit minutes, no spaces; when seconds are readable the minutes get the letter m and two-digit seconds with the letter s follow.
5h13
